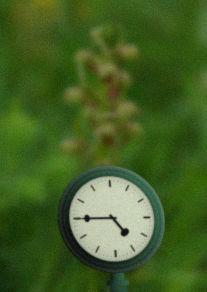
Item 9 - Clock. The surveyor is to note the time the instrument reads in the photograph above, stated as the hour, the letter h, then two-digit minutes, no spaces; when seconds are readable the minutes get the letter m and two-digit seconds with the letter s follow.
4h45
